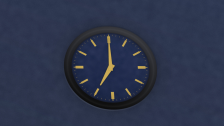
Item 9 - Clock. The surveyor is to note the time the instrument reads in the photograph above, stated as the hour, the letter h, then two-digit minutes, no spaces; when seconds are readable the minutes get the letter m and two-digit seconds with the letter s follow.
7h00
